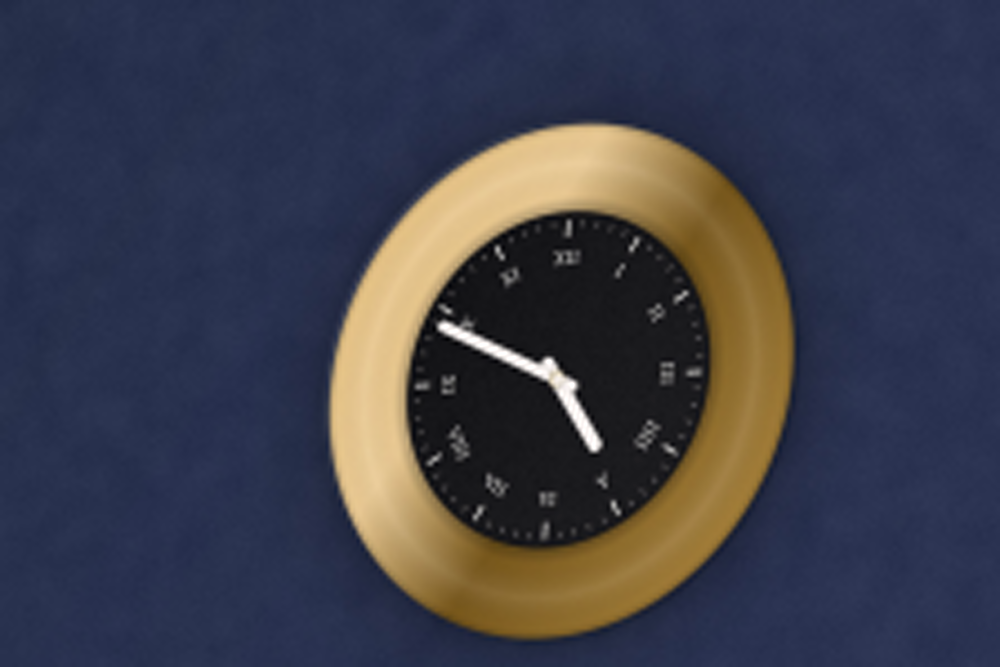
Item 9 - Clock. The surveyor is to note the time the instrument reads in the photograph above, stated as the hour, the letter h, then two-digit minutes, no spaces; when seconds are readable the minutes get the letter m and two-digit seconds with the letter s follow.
4h49
